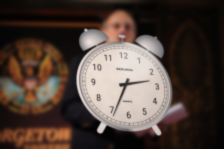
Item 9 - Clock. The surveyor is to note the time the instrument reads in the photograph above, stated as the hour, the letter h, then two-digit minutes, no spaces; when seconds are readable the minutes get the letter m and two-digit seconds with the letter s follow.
2h34
